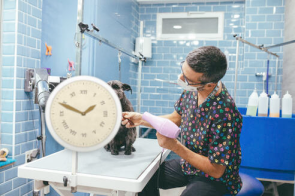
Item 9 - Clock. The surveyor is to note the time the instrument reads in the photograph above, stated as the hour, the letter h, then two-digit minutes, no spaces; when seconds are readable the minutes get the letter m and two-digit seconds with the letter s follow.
1h49
